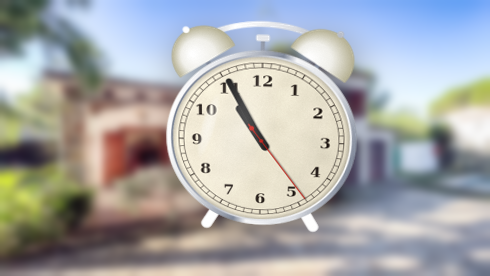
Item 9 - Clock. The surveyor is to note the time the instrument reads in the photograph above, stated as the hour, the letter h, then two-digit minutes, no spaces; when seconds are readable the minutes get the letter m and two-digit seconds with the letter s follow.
10h55m24s
